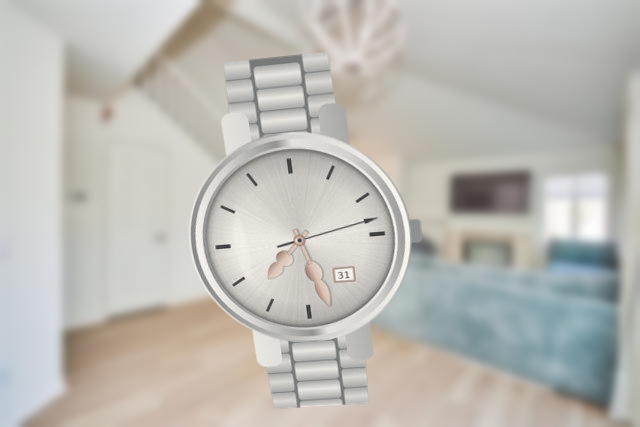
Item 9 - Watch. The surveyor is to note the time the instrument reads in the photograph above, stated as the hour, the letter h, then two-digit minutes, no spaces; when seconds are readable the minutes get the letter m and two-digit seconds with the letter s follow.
7h27m13s
